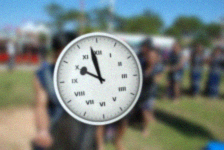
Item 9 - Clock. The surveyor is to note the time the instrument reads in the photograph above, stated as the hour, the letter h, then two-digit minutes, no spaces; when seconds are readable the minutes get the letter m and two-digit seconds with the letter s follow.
9h58
